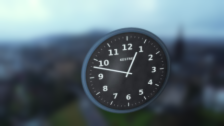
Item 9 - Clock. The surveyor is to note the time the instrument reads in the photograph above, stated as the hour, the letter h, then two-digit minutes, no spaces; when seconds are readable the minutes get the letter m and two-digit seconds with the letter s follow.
12h48
